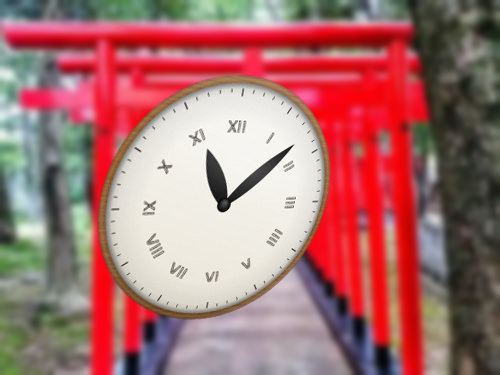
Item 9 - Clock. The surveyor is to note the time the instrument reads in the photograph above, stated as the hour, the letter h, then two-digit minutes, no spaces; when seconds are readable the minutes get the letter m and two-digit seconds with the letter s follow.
11h08
